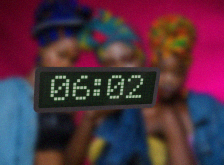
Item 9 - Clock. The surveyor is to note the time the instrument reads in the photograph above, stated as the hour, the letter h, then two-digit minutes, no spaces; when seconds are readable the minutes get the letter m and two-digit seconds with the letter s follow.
6h02
